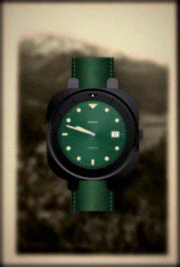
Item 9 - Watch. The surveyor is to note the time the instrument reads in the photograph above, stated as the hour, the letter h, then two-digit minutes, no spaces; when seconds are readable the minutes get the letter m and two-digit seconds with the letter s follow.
9h48
